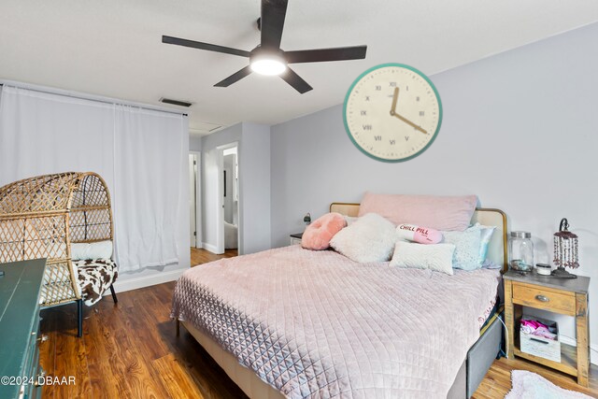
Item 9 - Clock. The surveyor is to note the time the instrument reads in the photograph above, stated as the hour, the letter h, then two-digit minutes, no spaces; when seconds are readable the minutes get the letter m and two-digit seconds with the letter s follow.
12h20
